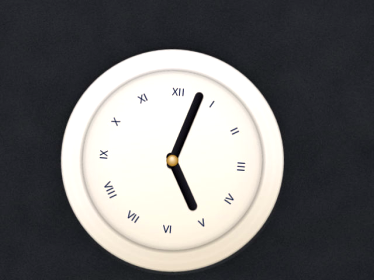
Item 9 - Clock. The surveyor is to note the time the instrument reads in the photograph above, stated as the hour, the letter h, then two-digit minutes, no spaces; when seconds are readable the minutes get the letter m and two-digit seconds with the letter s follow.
5h03
